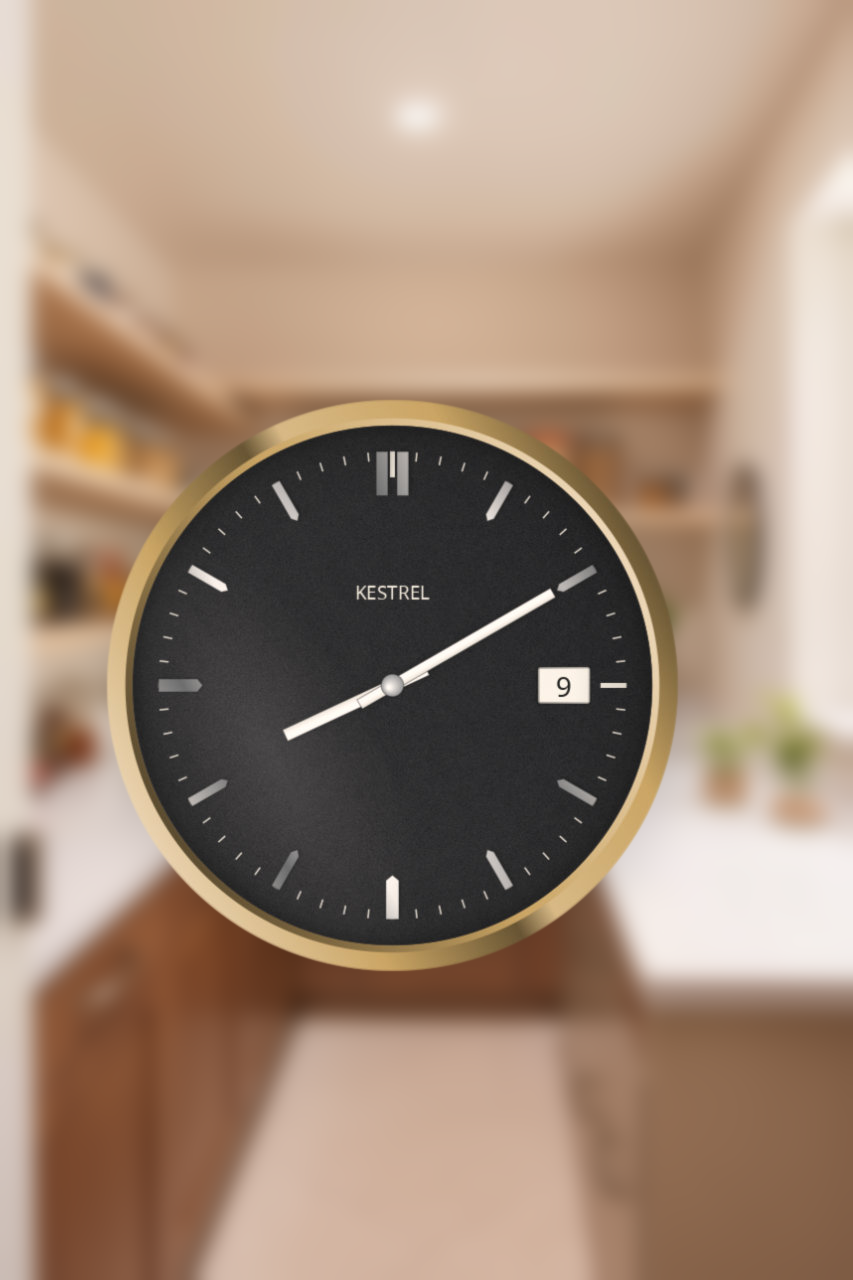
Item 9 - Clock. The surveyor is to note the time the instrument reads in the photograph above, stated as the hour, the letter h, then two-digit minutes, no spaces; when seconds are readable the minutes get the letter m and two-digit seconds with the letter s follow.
8h10
